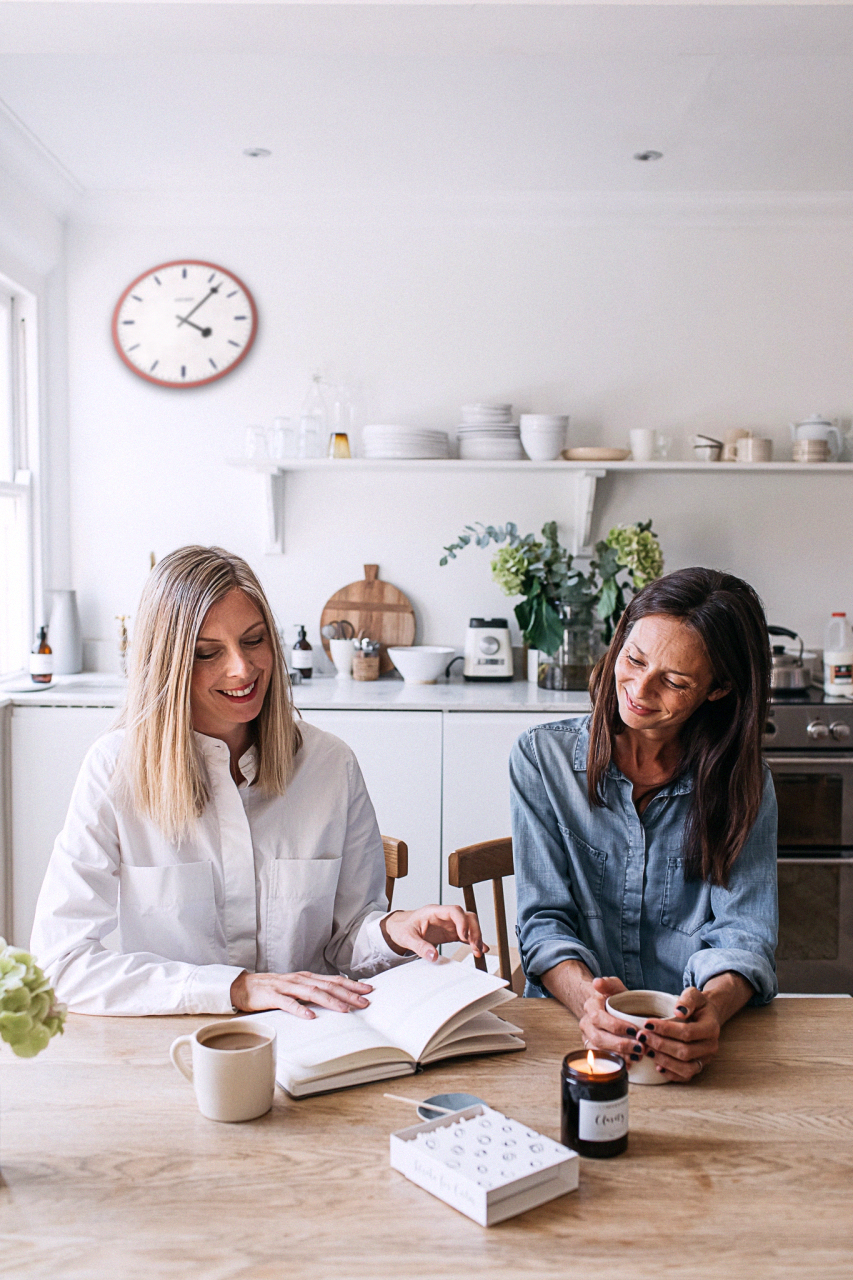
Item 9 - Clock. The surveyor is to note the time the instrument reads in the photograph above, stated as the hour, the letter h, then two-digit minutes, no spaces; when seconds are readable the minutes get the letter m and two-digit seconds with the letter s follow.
4h07
